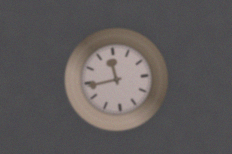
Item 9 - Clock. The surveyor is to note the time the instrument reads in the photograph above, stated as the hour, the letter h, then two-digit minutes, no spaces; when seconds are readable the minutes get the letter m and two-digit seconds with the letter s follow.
11h44
